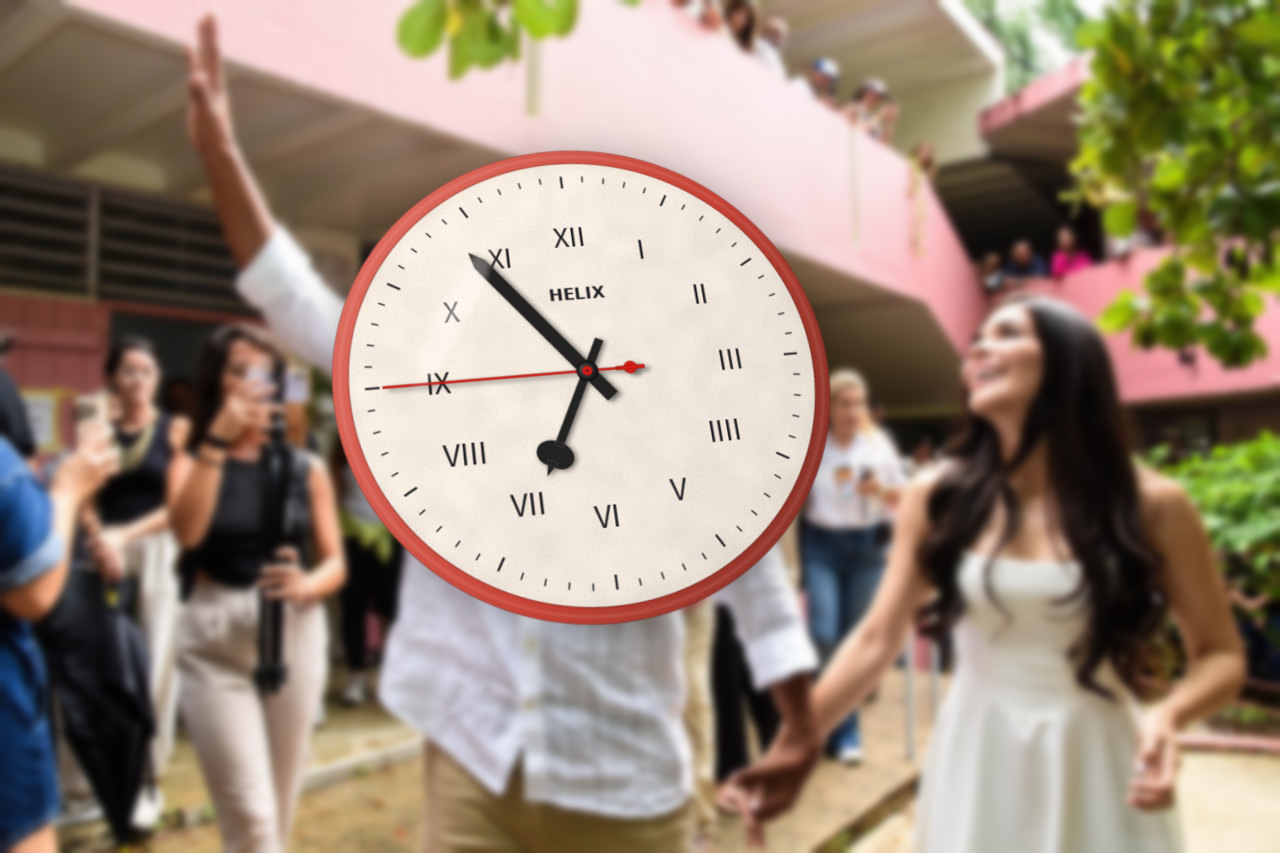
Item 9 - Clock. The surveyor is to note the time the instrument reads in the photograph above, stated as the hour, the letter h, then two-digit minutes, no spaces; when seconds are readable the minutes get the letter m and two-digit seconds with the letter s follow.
6h53m45s
